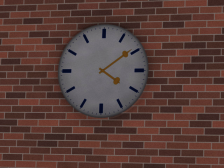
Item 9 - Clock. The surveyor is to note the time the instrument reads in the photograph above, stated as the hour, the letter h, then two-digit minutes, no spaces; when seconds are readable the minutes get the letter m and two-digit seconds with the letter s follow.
4h09
